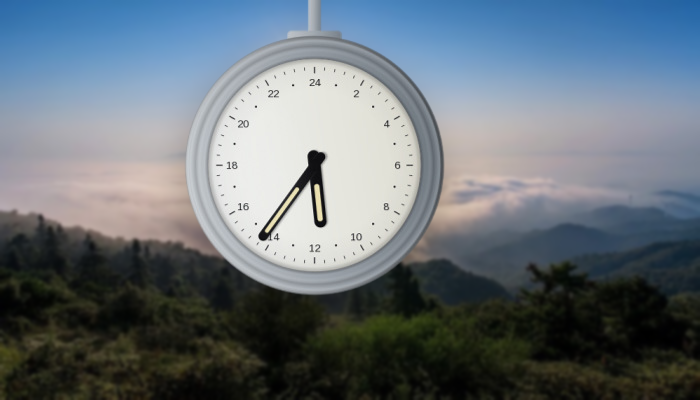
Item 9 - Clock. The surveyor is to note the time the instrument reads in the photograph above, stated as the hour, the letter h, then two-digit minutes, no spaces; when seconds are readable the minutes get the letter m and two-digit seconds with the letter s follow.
11h36
